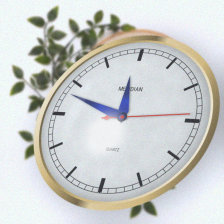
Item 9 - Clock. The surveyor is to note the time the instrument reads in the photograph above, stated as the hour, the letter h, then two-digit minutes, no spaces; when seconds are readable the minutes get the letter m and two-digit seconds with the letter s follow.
11h48m14s
